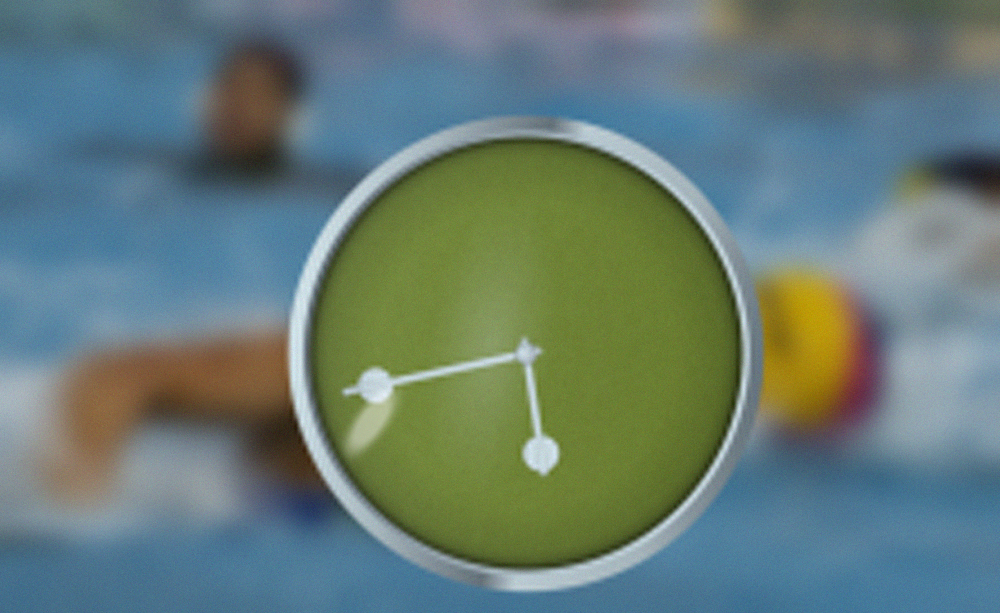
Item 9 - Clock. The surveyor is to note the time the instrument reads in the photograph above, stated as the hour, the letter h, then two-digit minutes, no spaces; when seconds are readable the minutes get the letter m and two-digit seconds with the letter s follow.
5h43
